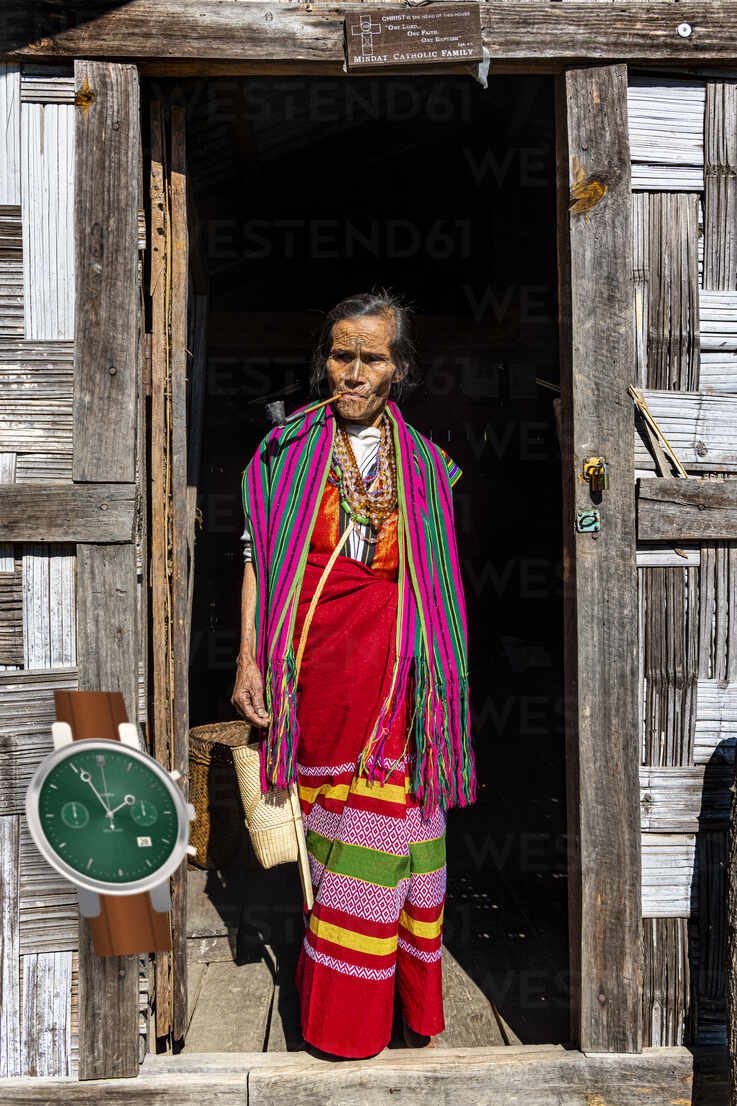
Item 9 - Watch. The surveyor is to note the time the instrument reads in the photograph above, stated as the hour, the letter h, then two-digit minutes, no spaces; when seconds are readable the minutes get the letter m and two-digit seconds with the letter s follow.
1h56
